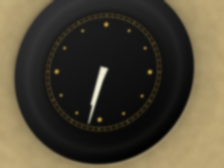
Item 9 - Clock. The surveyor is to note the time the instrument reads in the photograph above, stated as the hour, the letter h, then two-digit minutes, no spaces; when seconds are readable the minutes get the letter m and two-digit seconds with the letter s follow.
6h32
